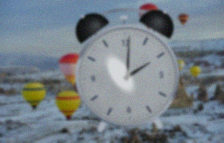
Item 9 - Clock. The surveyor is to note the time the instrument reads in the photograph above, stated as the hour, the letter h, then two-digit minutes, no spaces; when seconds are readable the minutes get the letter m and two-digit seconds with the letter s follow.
2h01
